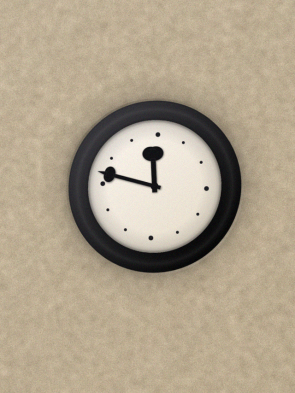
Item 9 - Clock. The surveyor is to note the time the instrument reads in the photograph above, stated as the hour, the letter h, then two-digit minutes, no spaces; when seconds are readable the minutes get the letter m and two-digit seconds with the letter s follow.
11h47
